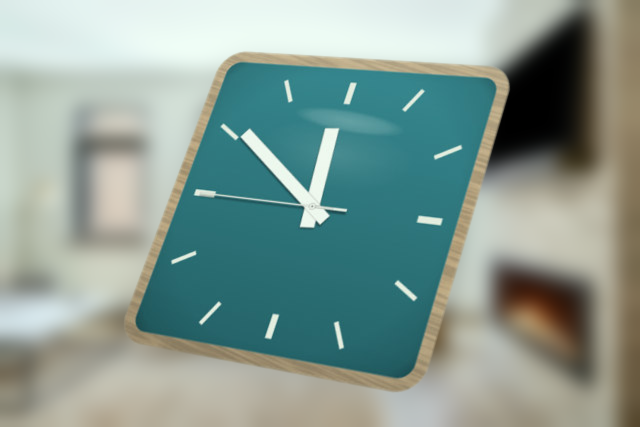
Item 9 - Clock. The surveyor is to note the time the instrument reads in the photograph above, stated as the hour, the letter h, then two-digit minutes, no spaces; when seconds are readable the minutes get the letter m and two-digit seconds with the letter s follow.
11h50m45s
